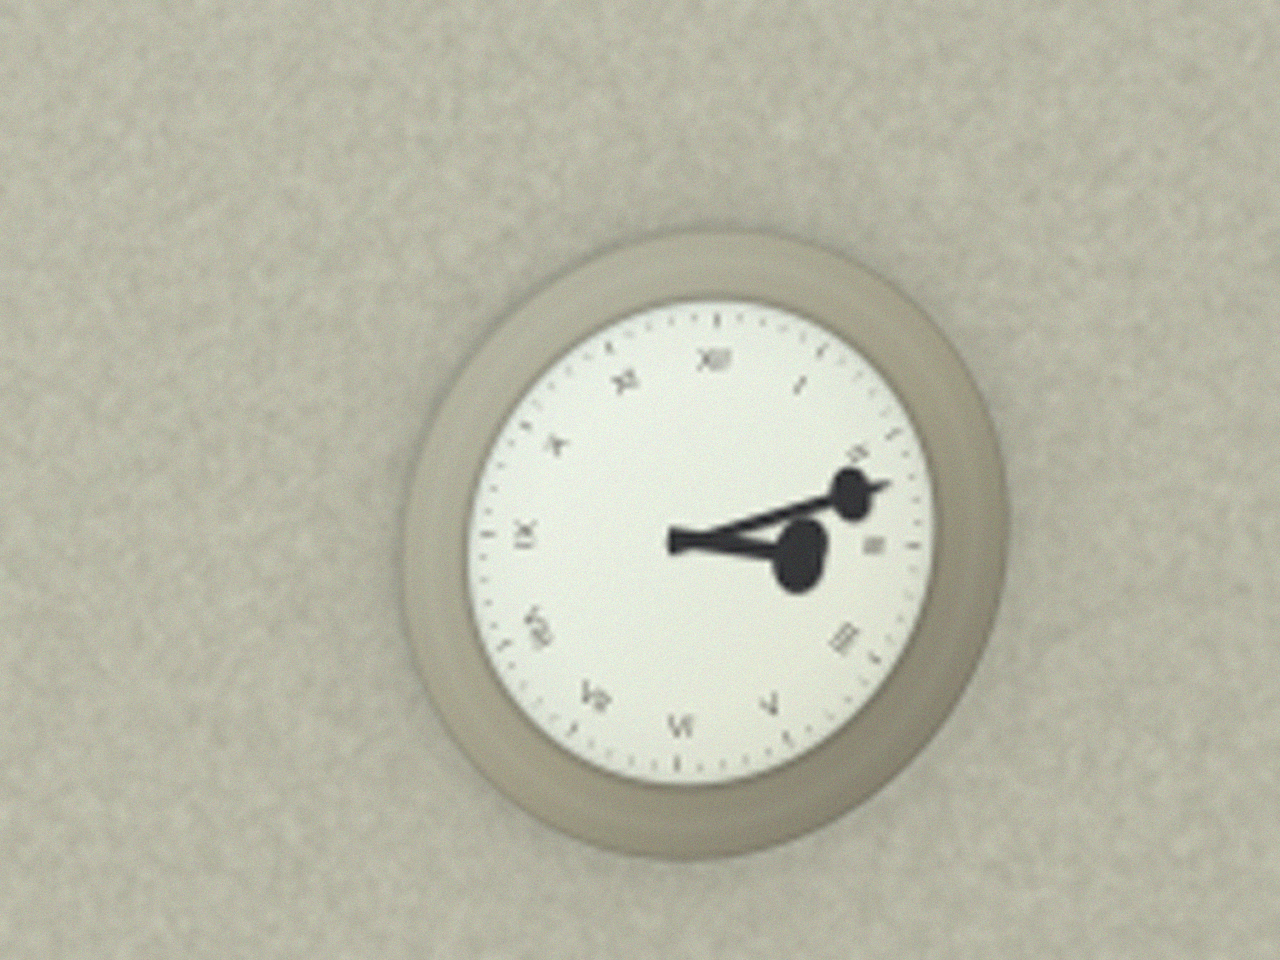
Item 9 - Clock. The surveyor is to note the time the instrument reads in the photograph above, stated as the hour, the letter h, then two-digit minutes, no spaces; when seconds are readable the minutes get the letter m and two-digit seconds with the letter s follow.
3h12
